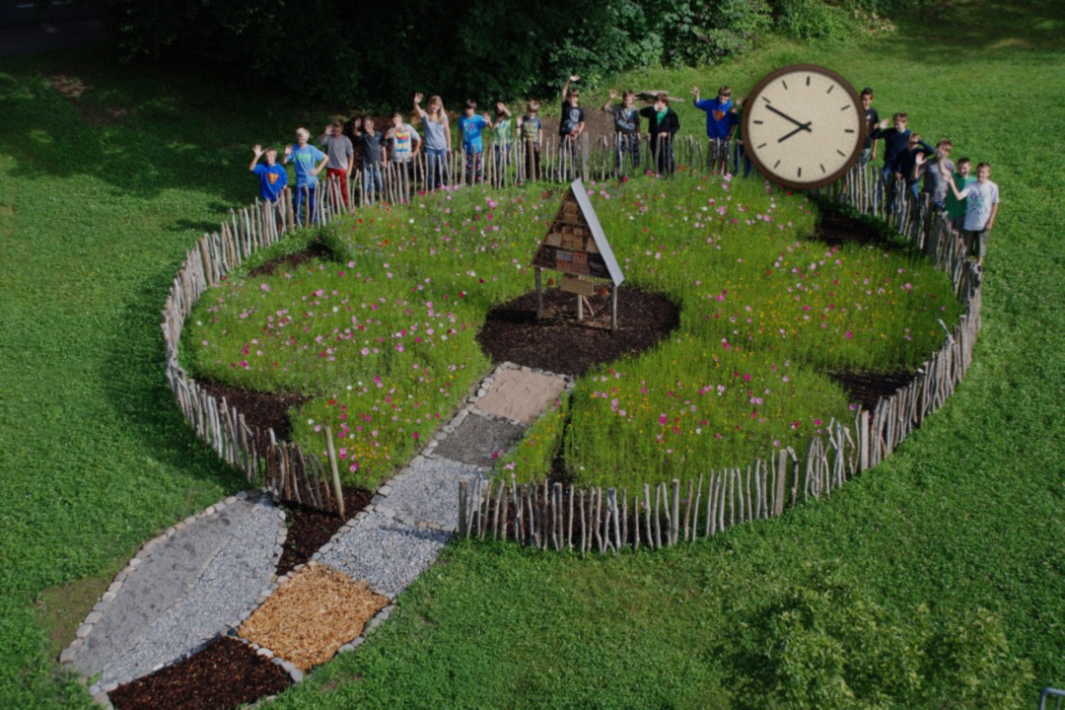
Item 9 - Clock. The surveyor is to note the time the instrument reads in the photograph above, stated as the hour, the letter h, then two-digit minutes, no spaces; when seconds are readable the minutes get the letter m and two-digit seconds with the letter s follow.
7h49
